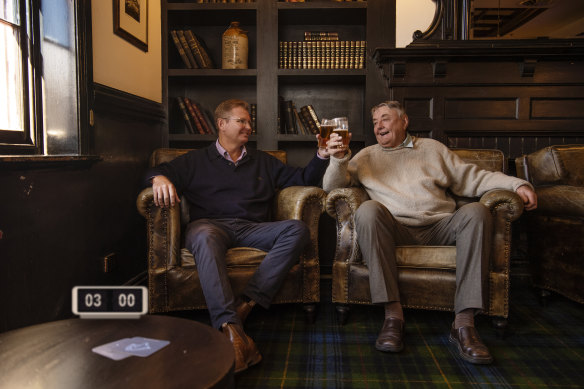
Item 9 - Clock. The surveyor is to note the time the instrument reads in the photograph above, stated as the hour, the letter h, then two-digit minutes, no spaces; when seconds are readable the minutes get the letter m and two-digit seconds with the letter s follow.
3h00
